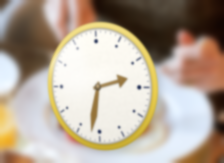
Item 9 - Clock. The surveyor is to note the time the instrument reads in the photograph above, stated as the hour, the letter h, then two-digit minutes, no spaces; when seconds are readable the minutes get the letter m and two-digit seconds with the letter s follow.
2h32
